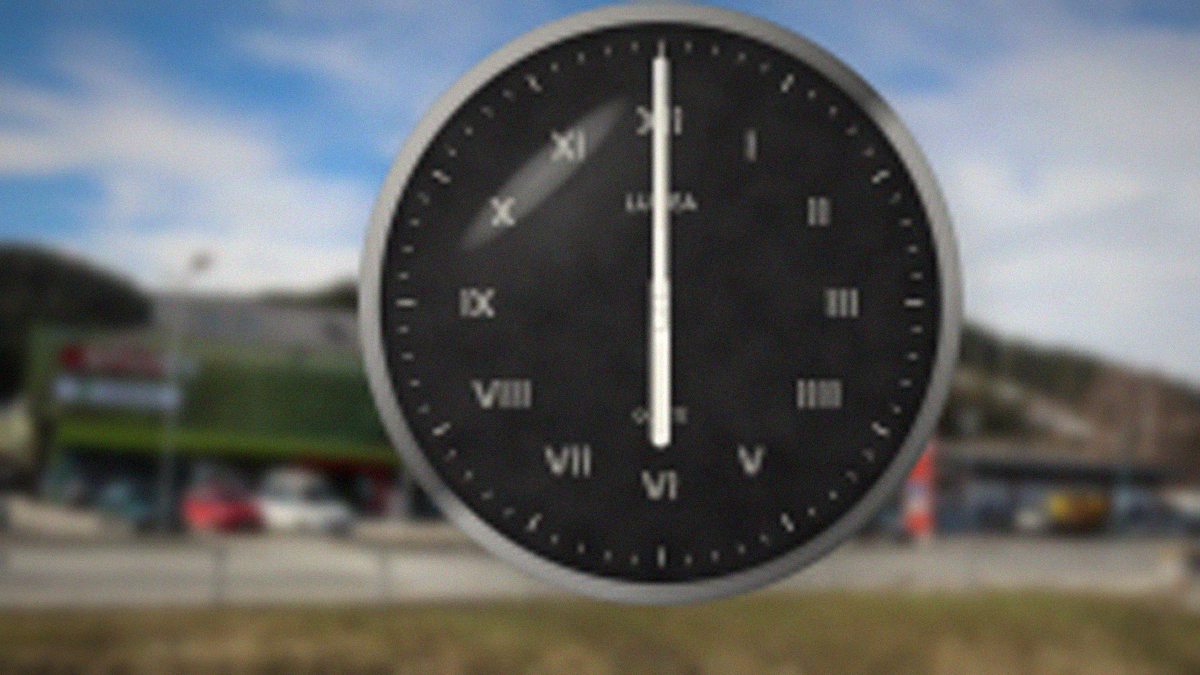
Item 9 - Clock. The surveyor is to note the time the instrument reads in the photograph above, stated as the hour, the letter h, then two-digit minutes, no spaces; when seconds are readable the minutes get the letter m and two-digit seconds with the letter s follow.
6h00
